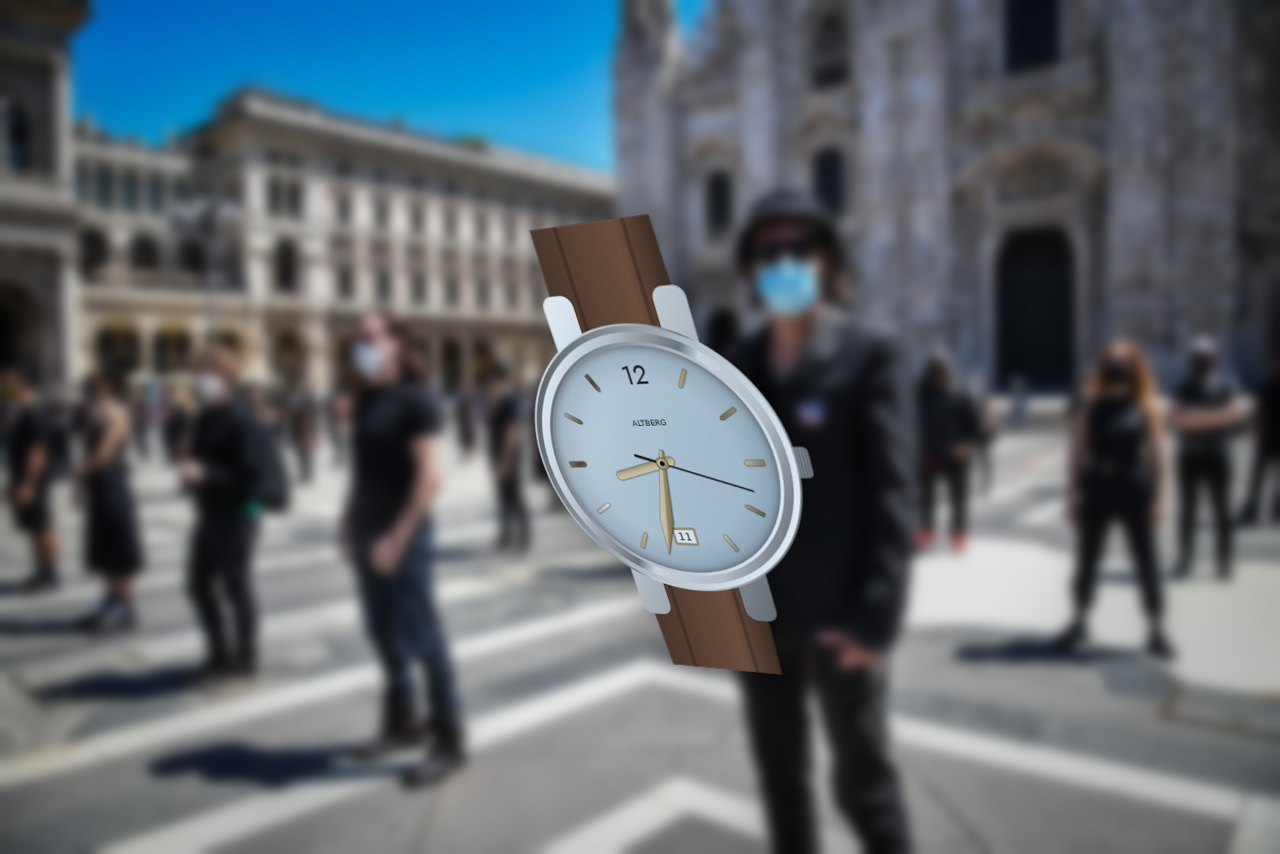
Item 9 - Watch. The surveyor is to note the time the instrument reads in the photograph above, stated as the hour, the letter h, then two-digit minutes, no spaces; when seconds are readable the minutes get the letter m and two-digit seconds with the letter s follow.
8h32m18s
